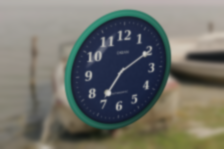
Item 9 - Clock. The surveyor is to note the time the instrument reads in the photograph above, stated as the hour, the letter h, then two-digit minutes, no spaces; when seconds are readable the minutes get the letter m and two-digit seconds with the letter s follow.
7h10
